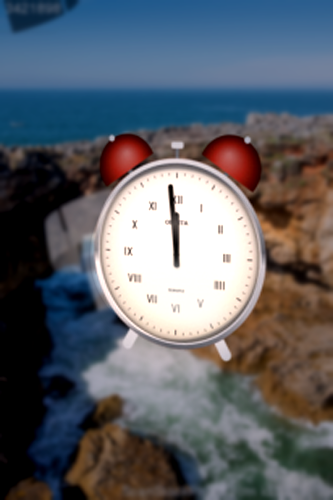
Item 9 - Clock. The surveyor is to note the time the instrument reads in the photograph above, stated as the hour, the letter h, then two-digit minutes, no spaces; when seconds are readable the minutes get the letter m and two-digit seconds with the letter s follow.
11h59
